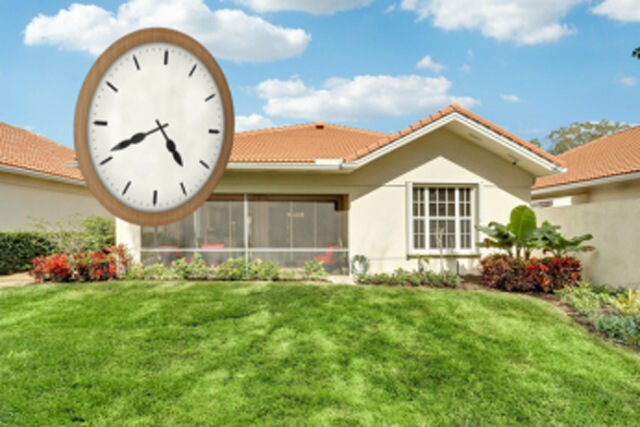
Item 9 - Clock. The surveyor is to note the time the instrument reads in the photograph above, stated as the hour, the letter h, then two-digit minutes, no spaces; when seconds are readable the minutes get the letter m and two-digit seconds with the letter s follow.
4h41
